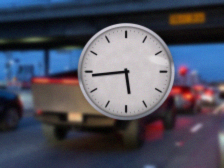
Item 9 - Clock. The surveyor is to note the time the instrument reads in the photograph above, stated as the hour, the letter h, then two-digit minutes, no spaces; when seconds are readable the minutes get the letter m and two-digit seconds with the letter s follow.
5h44
